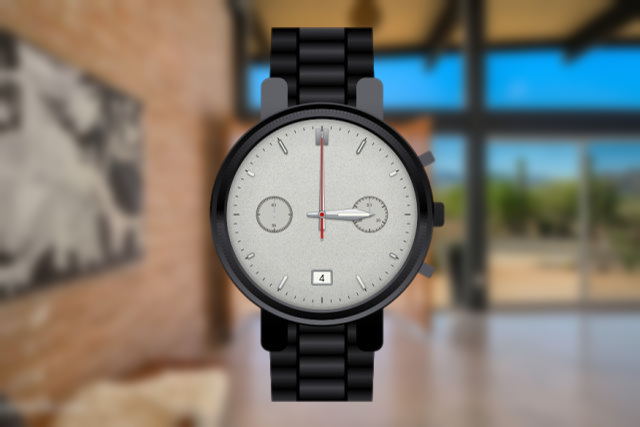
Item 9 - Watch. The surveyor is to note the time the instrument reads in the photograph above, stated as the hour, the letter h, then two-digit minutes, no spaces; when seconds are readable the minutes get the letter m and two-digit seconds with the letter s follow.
3h00
